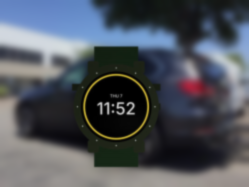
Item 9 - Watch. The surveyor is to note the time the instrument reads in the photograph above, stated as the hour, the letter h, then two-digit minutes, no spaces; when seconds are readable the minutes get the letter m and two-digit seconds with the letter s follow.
11h52
